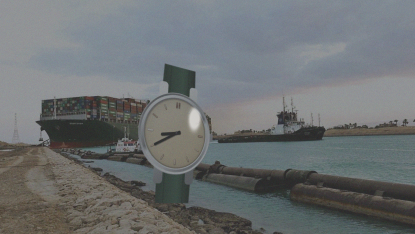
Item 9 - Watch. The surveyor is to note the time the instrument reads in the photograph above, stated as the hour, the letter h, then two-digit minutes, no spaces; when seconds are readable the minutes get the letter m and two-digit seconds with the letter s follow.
8h40
